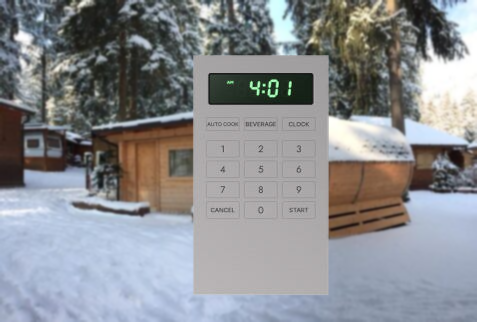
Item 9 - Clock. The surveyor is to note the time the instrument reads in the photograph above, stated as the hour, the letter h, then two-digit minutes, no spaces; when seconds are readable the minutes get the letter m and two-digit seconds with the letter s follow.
4h01
